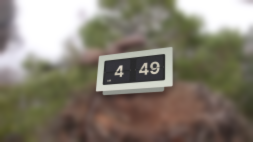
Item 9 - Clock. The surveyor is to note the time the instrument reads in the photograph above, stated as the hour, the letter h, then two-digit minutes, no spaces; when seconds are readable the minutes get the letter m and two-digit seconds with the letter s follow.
4h49
